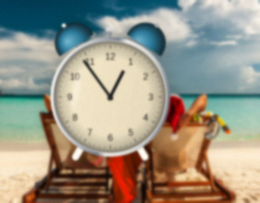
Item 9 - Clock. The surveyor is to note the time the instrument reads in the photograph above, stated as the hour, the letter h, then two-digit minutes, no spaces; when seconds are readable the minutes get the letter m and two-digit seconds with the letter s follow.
12h54
